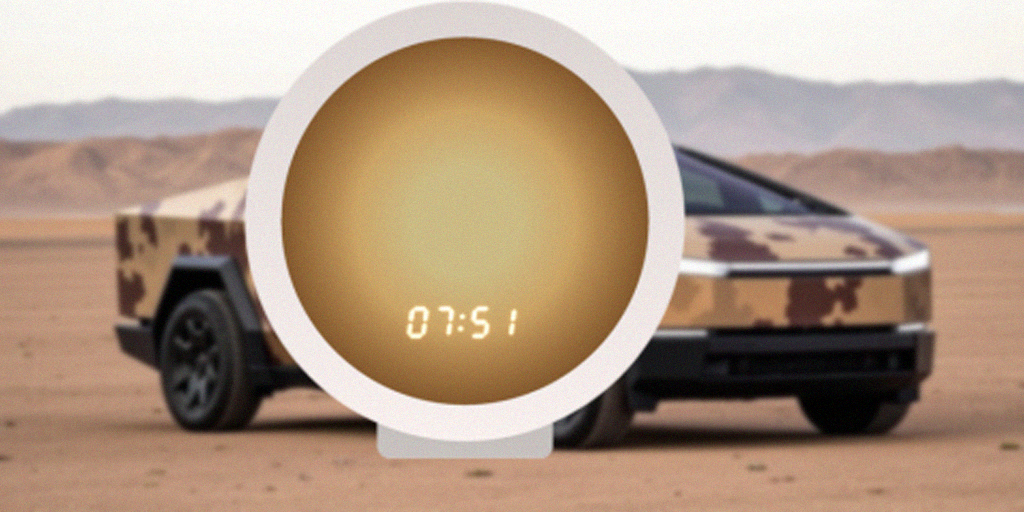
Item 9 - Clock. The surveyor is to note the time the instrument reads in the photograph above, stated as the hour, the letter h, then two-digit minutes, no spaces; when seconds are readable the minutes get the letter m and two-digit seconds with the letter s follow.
7h51
